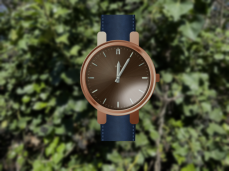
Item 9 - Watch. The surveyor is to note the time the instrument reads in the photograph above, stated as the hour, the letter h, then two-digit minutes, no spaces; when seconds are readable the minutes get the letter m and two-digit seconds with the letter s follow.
12h05
